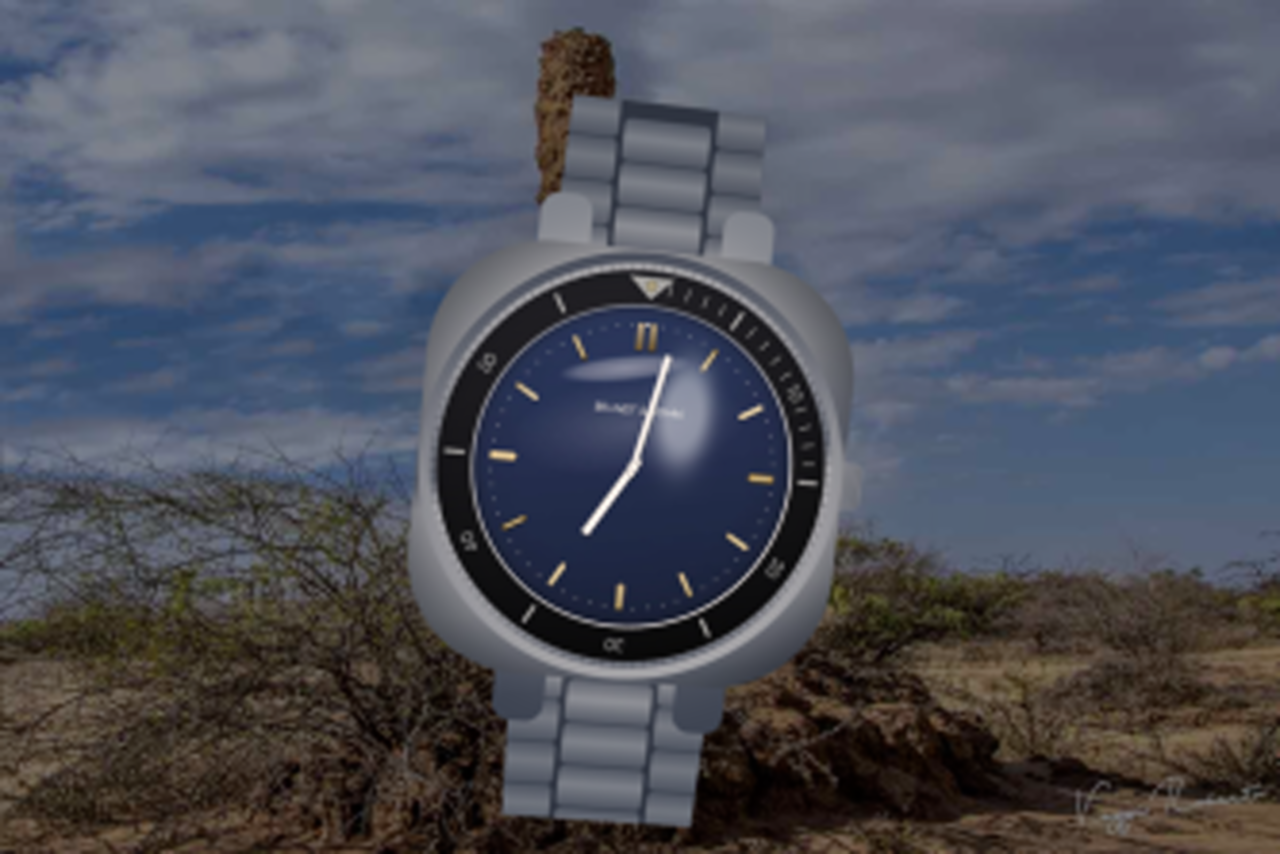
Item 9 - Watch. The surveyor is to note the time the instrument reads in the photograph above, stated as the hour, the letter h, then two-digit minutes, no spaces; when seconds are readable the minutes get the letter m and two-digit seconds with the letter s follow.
7h02
